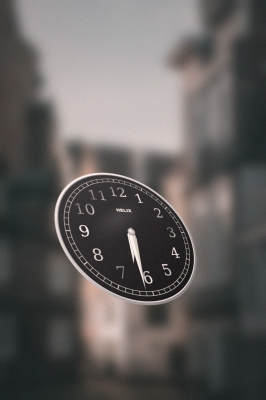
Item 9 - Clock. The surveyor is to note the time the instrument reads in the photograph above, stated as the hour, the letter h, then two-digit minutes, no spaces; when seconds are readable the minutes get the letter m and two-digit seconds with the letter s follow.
6h31
